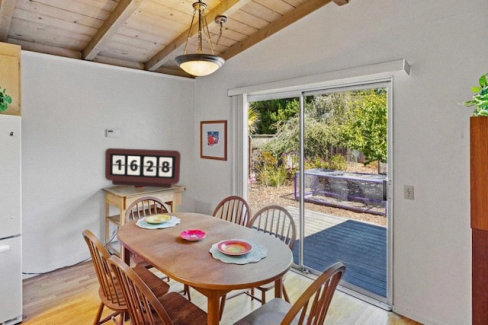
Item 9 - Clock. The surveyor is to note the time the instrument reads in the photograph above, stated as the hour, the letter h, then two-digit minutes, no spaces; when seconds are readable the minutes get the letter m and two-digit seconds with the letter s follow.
16h28
